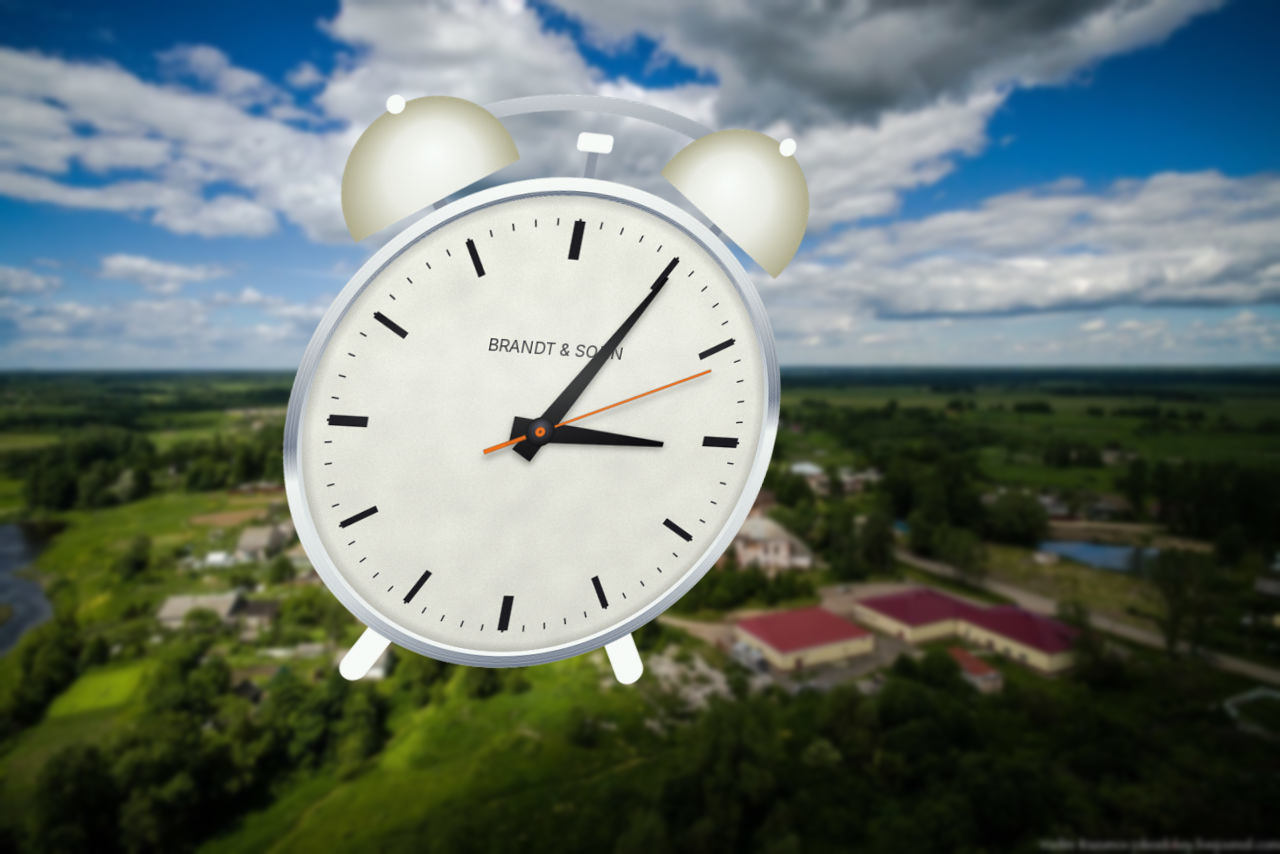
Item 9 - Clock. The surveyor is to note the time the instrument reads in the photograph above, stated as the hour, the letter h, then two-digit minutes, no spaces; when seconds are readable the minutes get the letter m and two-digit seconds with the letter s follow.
3h05m11s
